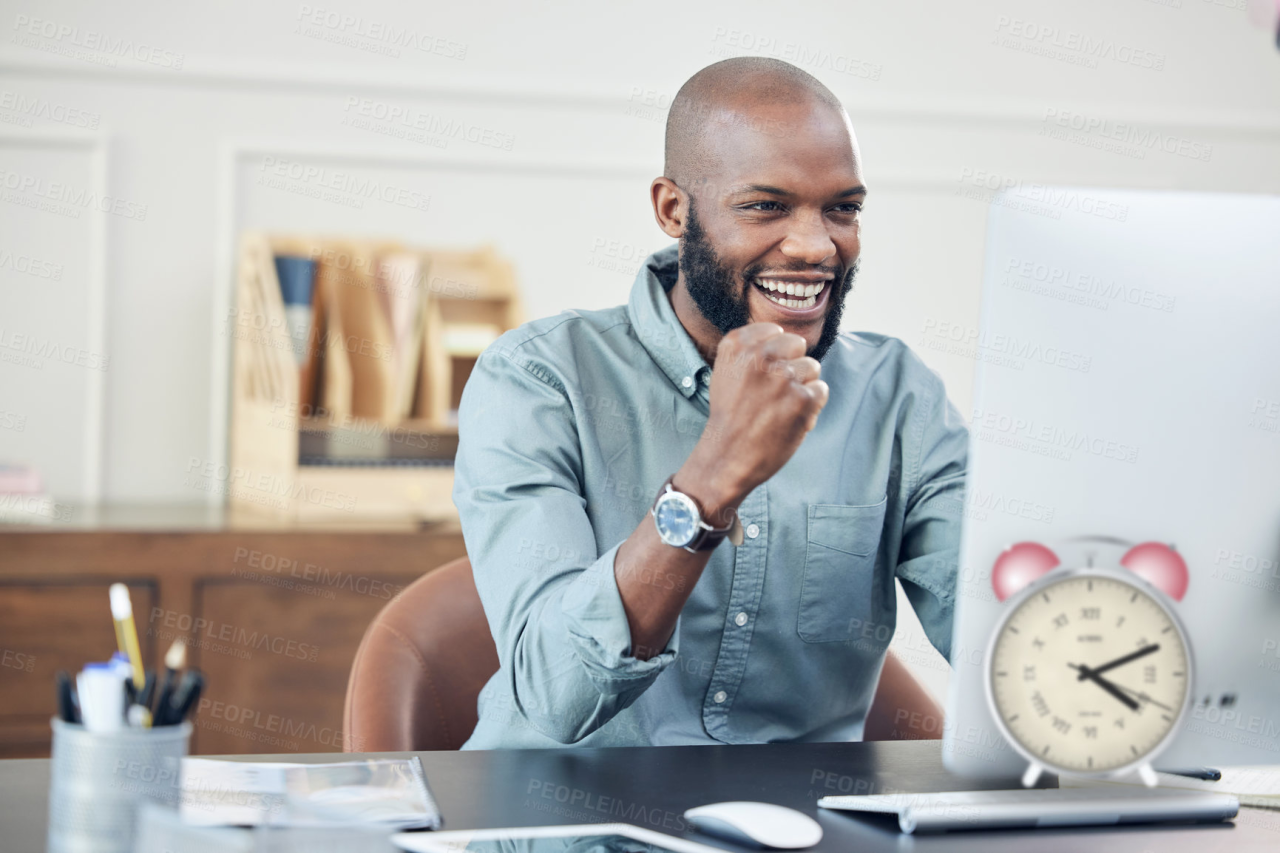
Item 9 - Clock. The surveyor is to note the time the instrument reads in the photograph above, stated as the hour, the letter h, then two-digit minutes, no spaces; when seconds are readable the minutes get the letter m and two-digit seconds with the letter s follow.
4h11m19s
